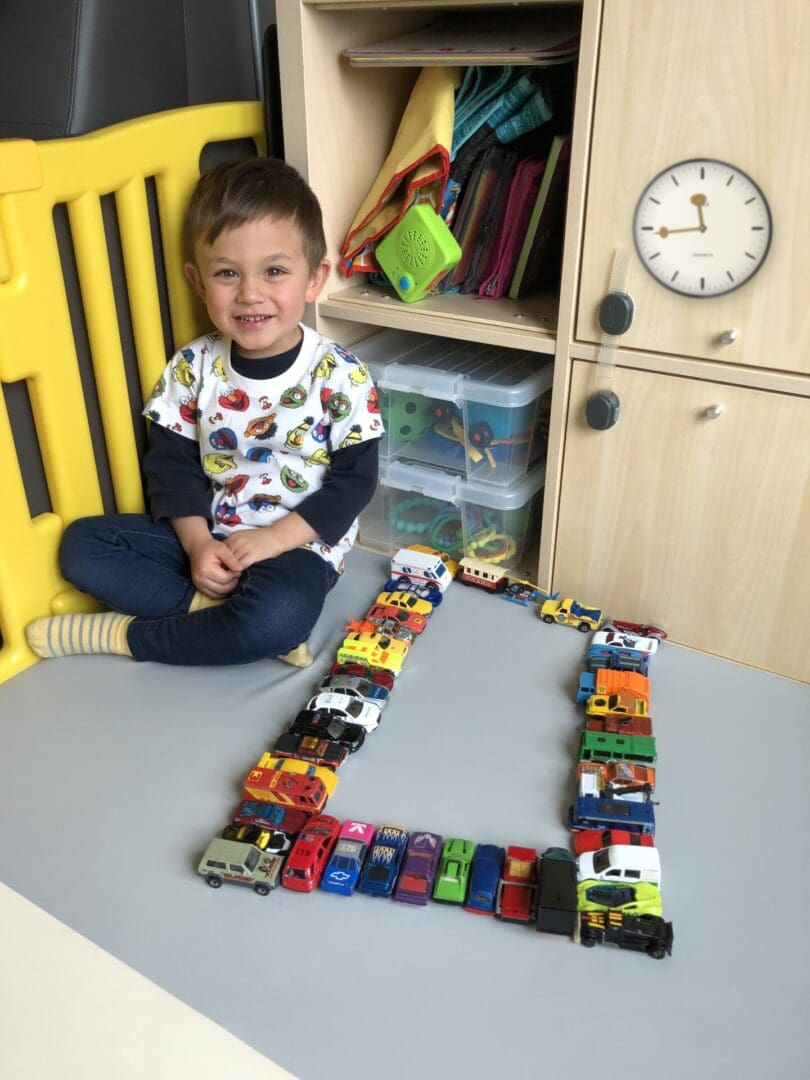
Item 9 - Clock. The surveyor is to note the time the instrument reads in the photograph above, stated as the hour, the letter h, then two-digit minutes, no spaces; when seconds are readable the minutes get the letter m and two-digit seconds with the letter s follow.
11h44
